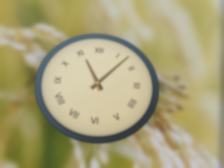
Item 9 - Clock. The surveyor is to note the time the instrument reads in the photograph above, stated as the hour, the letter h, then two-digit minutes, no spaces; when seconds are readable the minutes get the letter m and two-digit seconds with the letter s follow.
11h07
